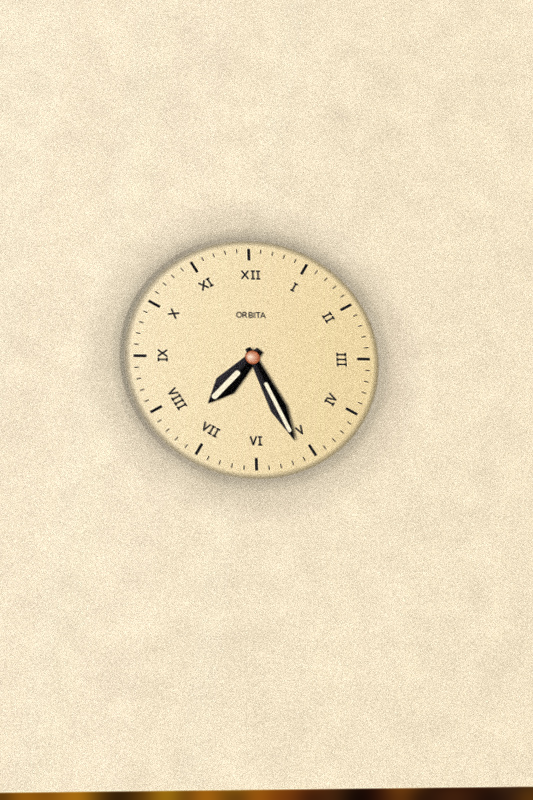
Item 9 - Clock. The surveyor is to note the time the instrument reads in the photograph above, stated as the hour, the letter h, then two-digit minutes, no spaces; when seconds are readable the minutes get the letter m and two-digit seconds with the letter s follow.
7h26
